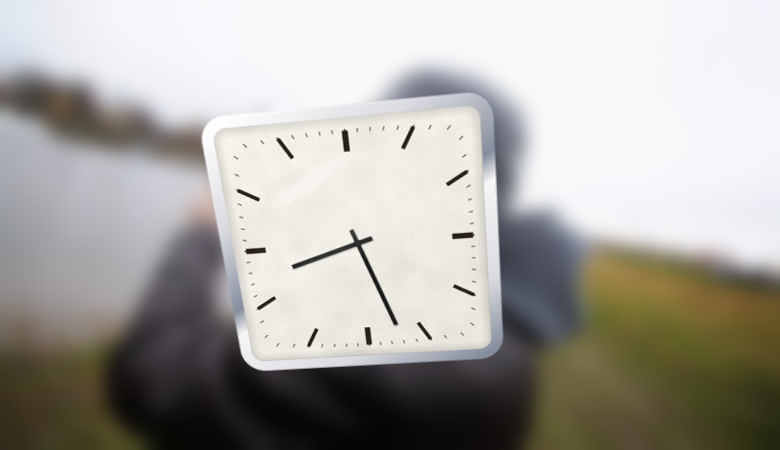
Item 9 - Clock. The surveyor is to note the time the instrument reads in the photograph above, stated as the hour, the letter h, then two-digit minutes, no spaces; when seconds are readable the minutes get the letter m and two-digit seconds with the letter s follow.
8h27
